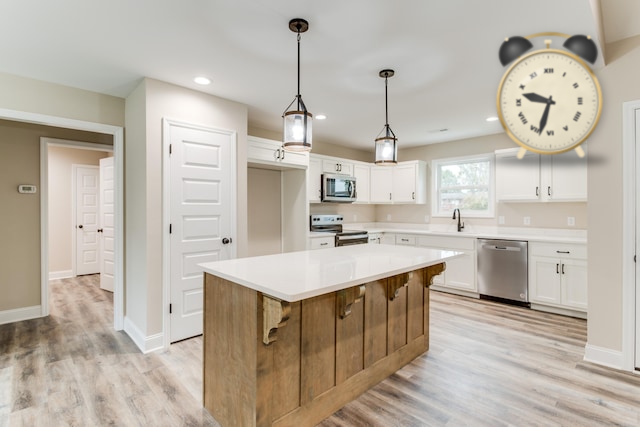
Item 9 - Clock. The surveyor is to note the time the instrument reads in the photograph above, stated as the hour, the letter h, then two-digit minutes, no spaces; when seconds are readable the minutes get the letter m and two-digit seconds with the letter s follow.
9h33
